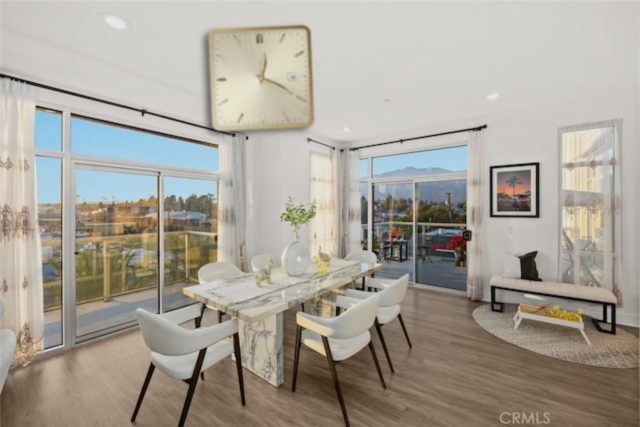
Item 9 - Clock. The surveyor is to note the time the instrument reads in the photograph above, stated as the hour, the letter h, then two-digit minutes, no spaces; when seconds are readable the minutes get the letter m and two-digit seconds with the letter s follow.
12h20
